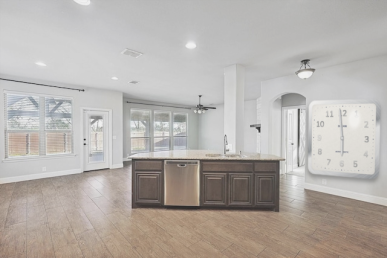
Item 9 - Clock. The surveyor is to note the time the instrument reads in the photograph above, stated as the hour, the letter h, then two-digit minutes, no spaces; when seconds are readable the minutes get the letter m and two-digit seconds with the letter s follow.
5h59
